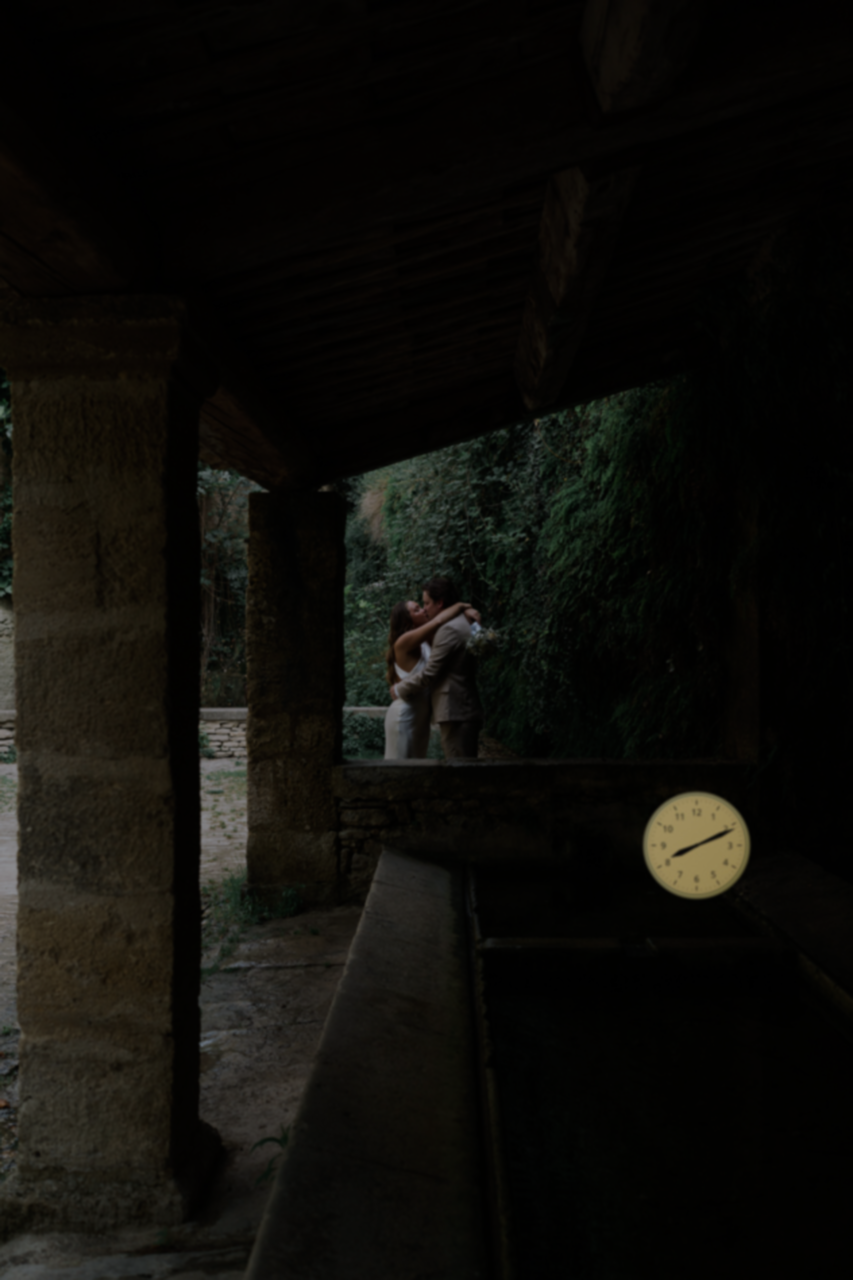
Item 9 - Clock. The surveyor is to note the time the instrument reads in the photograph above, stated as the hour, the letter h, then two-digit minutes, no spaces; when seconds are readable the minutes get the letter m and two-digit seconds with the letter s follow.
8h11
